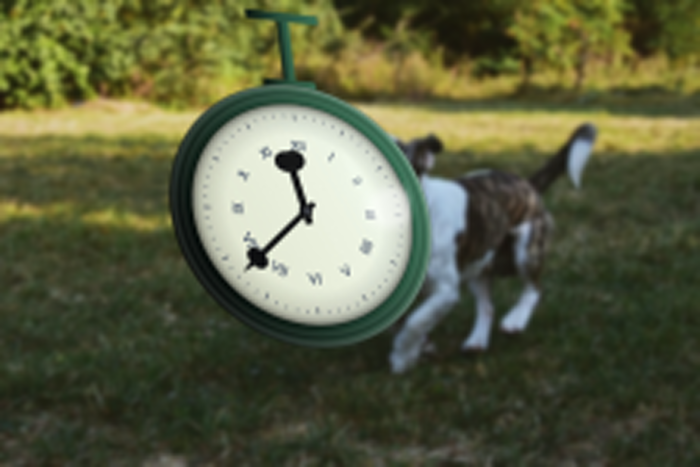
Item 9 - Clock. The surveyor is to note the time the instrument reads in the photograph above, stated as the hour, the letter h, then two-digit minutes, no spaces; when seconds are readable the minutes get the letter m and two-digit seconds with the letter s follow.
11h38
